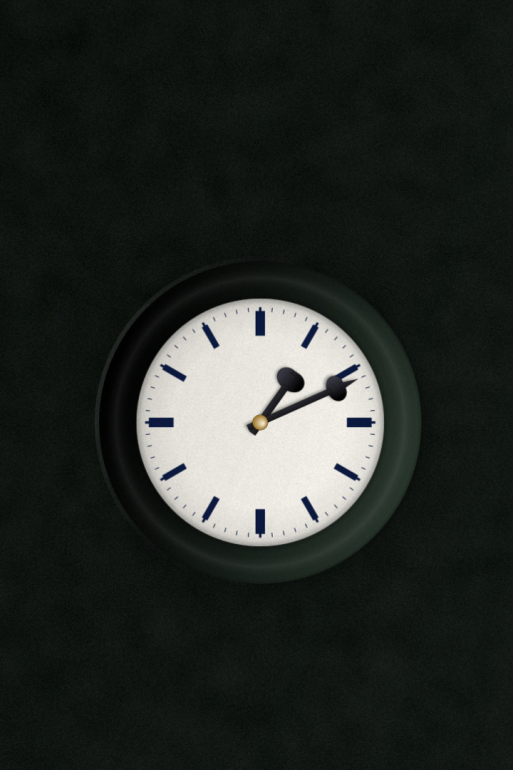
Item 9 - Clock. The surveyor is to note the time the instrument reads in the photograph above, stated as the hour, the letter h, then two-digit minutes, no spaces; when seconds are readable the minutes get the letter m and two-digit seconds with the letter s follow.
1h11
